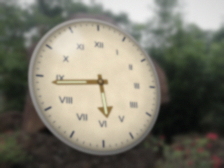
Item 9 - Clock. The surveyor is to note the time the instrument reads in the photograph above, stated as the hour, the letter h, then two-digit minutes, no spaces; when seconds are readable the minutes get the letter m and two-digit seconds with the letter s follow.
5h44
